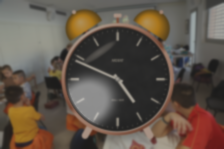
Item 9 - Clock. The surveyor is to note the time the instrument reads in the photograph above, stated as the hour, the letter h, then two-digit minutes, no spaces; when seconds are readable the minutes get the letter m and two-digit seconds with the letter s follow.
4h49
